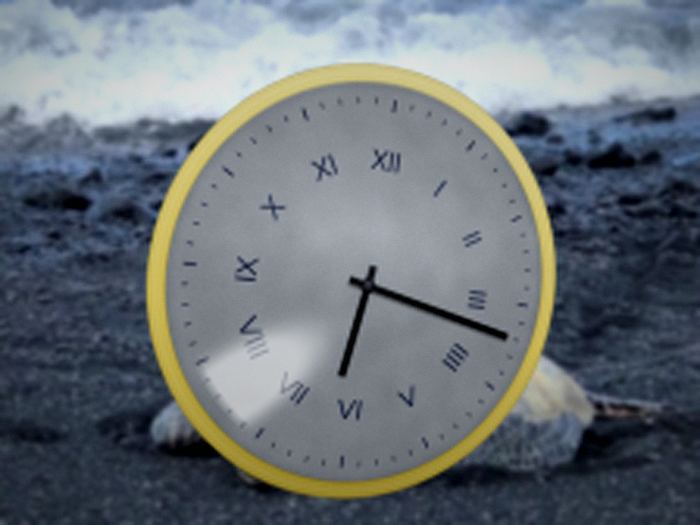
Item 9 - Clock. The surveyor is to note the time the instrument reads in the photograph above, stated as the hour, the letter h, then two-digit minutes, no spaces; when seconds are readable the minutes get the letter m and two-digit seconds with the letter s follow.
6h17
